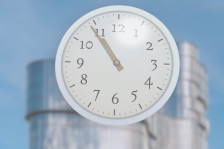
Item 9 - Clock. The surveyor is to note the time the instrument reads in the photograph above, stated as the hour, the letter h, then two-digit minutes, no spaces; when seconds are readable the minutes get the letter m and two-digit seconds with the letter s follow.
10h54
